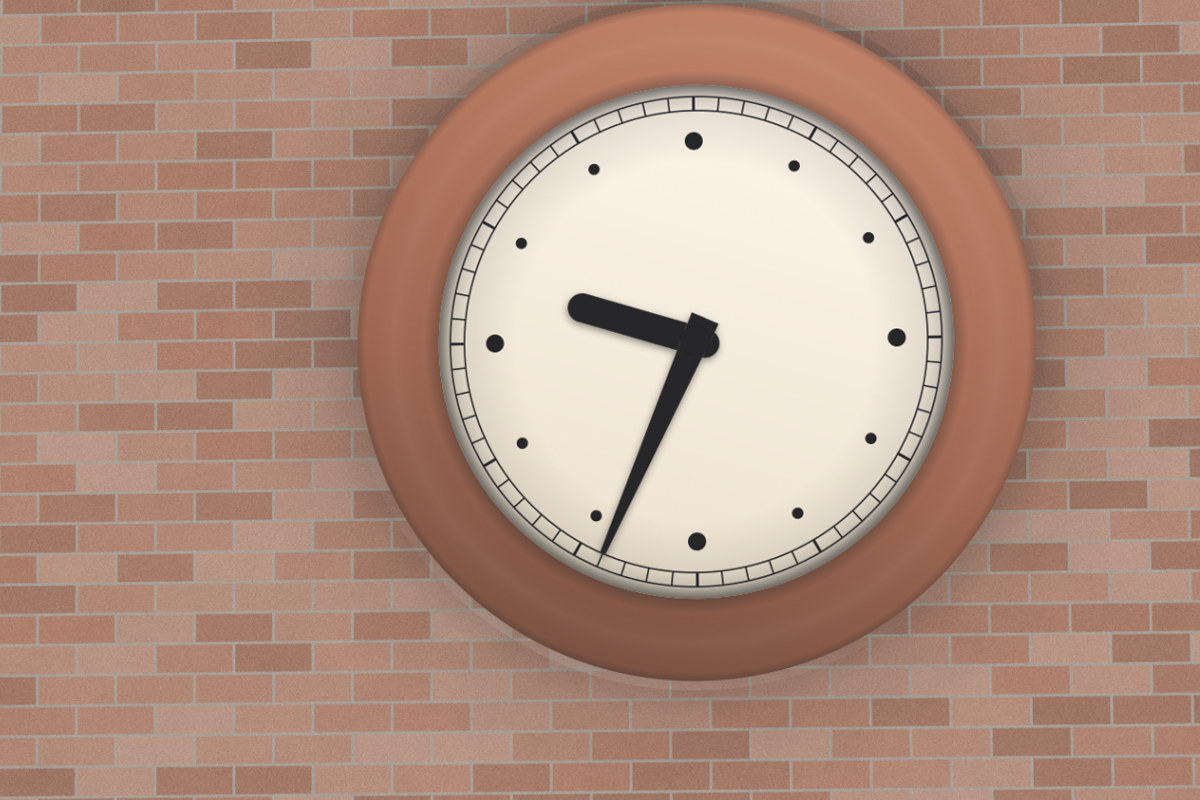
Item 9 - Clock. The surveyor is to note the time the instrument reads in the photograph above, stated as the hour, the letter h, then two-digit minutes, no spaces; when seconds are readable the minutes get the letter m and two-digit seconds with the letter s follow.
9h34
